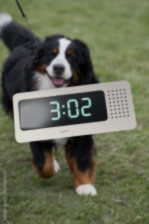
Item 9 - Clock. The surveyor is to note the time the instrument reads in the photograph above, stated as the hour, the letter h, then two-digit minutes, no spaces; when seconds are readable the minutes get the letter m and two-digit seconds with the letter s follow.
3h02
